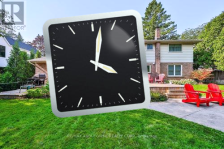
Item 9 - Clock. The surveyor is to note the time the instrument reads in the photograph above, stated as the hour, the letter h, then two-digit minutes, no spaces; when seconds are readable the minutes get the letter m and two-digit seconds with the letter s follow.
4h02
